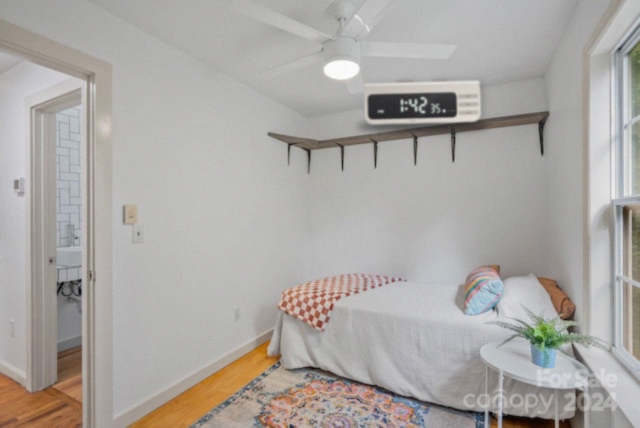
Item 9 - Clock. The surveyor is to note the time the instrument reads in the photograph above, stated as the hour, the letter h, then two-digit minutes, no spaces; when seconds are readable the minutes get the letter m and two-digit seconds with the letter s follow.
1h42
